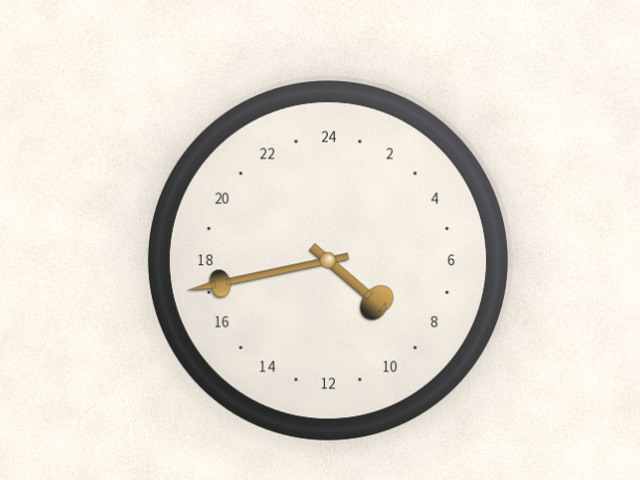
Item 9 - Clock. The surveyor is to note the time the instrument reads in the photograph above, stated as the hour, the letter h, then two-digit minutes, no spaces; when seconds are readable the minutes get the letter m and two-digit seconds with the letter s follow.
8h43
